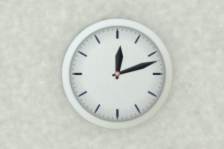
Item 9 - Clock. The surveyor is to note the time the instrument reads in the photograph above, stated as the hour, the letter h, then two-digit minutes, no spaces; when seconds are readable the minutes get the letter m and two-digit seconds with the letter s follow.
12h12
